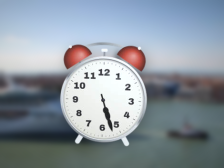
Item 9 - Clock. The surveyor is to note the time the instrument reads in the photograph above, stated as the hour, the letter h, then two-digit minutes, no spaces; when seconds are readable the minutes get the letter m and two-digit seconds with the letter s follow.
5h27
